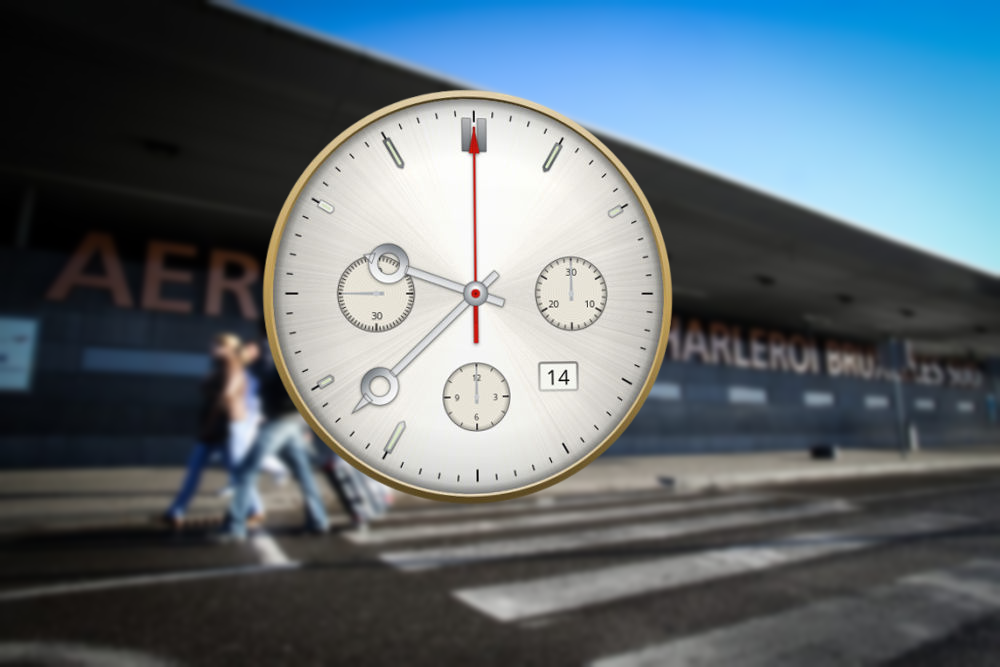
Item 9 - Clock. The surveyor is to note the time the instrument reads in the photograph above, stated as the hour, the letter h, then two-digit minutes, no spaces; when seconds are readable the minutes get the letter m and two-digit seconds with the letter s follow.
9h37m45s
